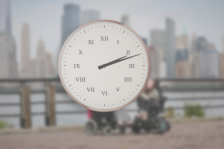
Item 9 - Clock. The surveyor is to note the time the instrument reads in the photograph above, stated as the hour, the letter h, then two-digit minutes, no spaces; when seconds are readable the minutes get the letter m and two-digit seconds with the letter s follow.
2h12
